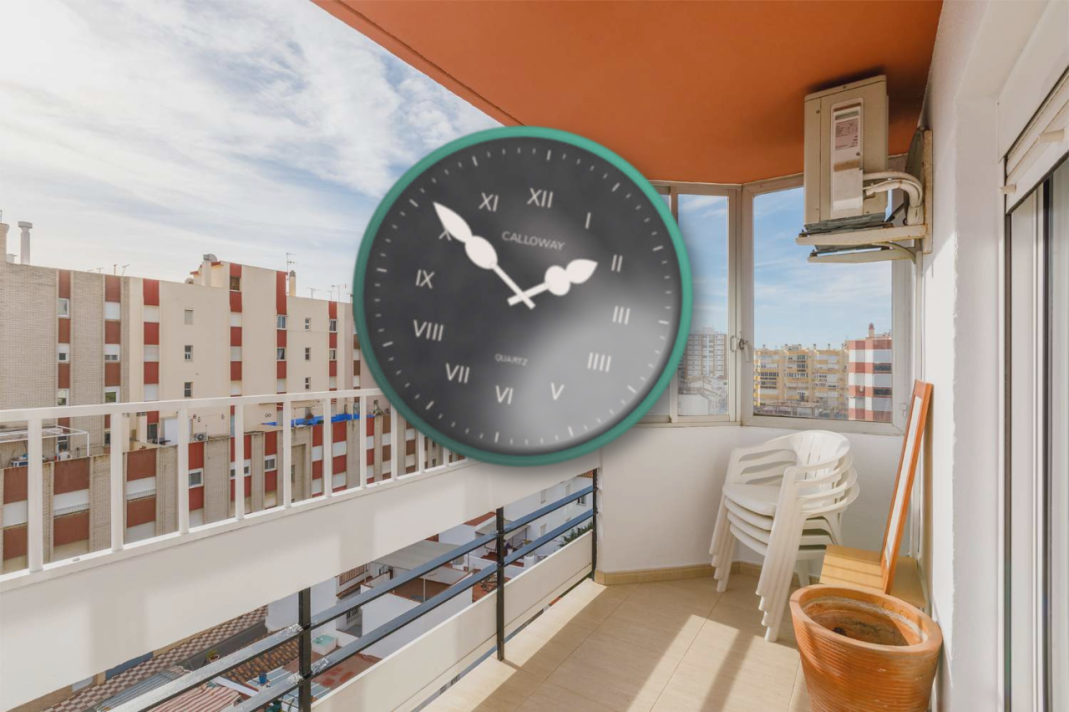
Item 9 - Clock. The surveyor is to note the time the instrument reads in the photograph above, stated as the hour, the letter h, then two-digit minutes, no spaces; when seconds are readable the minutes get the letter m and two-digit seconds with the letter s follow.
1h51
